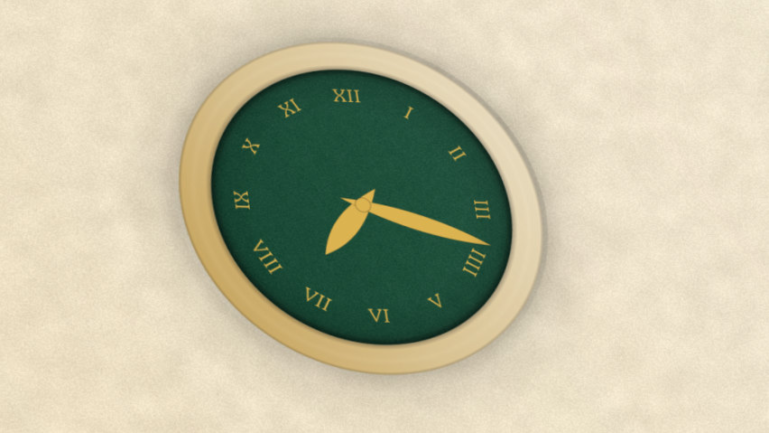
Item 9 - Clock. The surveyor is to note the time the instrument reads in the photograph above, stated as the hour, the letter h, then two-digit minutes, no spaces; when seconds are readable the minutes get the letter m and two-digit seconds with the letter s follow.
7h18
